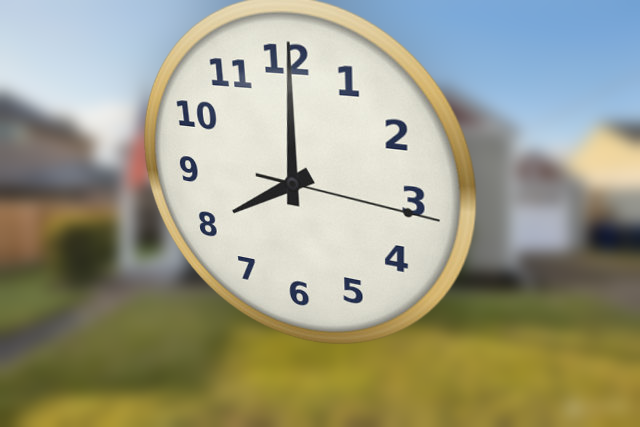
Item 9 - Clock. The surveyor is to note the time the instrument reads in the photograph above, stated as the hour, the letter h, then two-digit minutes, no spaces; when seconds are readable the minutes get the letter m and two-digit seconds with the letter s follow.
8h00m16s
